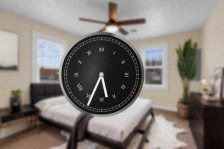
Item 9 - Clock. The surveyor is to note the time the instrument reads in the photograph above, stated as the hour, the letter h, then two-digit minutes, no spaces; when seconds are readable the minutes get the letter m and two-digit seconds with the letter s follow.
5h34
